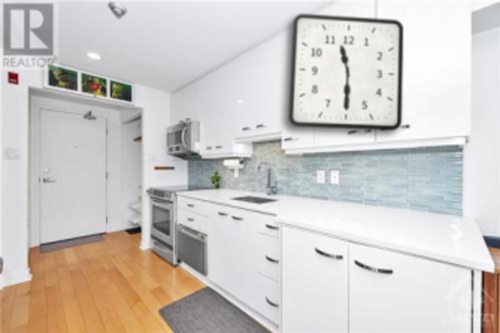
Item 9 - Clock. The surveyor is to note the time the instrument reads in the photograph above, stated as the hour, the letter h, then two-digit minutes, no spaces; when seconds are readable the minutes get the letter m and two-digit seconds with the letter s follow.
11h30
